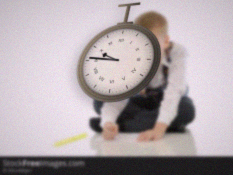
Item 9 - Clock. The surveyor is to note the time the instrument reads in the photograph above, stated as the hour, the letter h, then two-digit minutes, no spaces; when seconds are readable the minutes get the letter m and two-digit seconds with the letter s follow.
9h46
